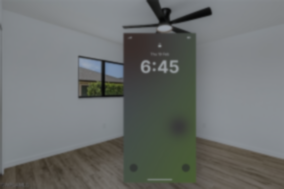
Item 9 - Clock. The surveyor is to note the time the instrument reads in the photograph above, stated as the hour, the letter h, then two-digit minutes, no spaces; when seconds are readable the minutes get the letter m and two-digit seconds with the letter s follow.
6h45
